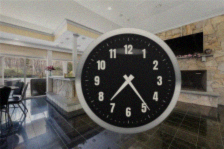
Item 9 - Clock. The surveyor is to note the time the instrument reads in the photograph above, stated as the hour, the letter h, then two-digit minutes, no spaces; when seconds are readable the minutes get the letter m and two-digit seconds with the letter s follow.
7h24
